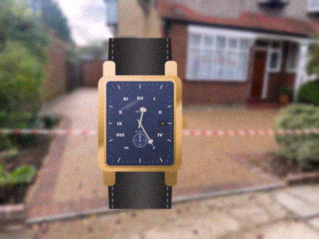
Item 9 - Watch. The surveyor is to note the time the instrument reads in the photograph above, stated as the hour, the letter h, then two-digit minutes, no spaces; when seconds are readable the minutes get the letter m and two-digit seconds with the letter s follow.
12h25
